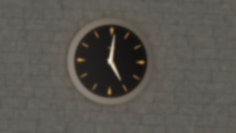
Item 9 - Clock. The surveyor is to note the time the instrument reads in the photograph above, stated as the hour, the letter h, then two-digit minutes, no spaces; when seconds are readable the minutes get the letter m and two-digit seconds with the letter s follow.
5h01
